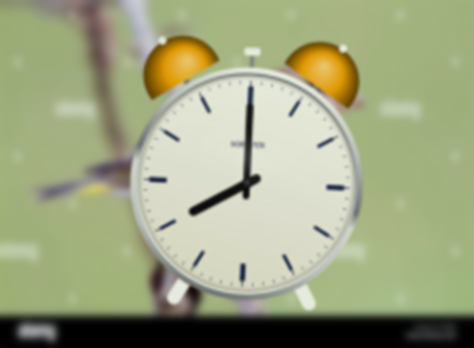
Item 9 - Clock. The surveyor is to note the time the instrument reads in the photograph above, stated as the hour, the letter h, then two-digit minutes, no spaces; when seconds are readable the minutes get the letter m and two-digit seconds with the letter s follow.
8h00
